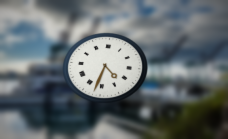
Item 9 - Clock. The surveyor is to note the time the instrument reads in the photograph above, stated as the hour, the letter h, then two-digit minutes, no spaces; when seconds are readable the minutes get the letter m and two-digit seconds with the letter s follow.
4h32
